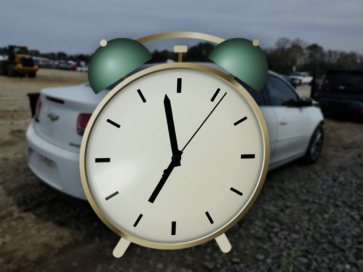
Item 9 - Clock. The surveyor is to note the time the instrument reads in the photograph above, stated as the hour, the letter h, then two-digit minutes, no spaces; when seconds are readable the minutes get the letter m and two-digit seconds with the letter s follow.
6h58m06s
